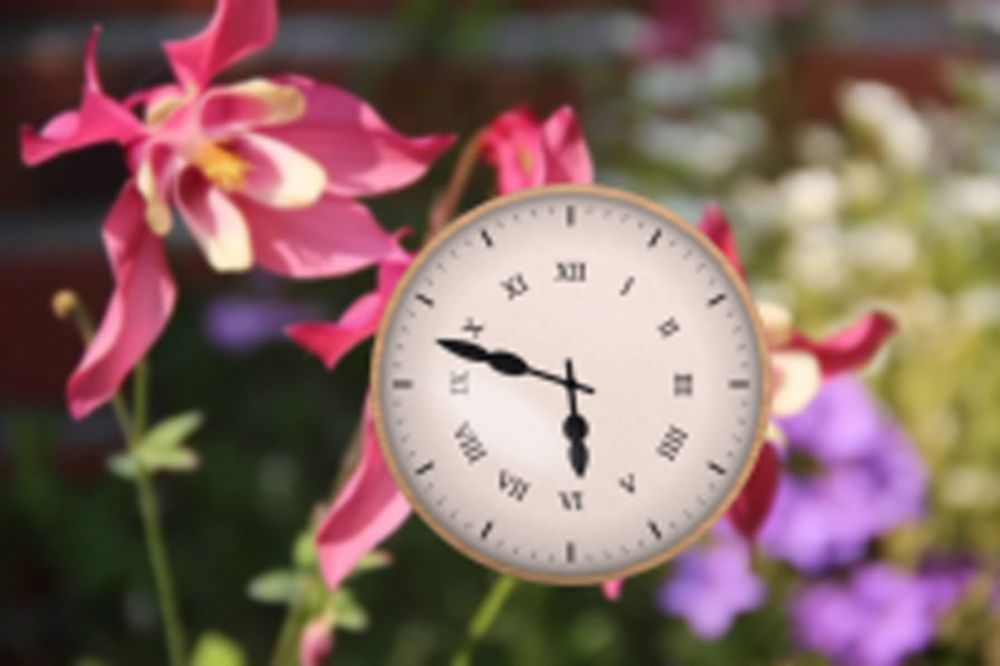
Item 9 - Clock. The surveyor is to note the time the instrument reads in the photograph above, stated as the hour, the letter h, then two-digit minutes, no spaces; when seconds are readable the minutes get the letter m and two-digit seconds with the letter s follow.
5h48
